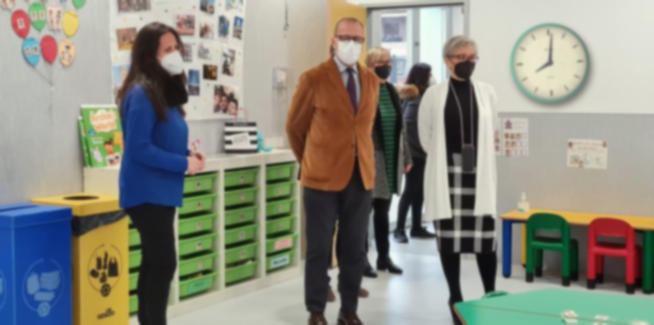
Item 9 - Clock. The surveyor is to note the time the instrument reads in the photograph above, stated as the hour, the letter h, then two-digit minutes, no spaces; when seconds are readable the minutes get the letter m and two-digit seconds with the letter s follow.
8h01
